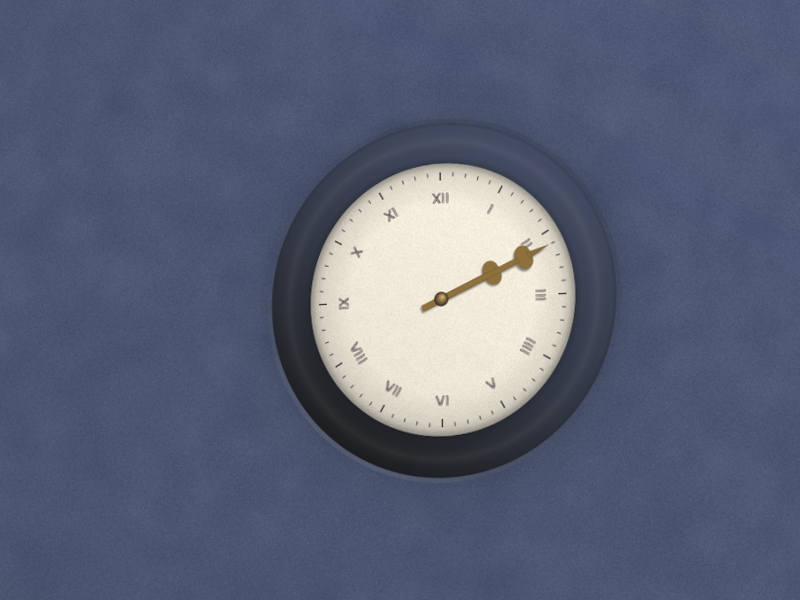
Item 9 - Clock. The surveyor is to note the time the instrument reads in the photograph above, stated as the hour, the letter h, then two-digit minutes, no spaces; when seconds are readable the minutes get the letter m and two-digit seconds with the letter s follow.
2h11
